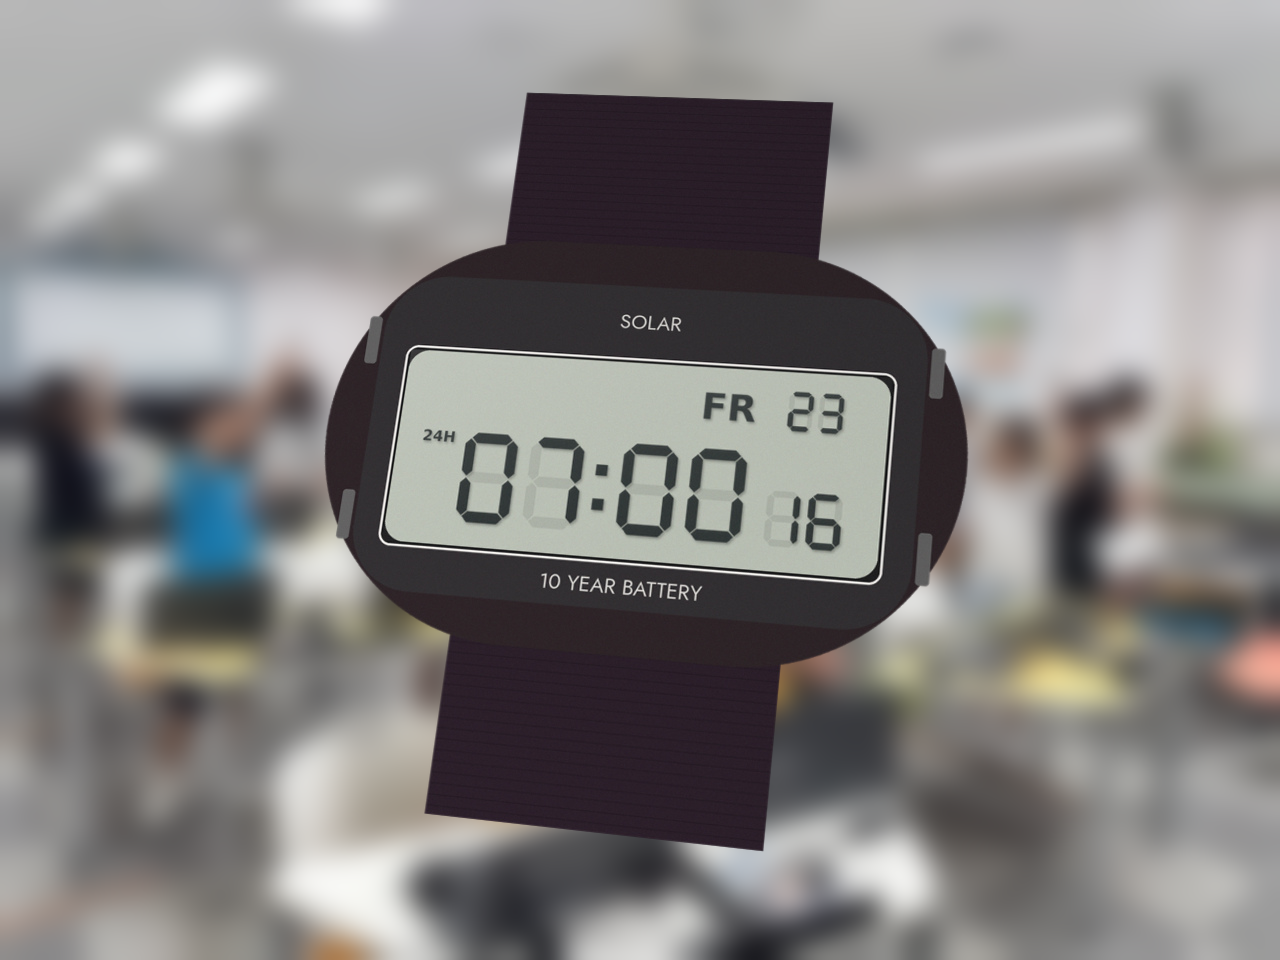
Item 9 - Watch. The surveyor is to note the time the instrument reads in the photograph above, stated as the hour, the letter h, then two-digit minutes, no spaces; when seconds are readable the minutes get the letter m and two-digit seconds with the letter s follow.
7h00m16s
